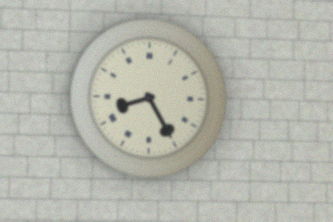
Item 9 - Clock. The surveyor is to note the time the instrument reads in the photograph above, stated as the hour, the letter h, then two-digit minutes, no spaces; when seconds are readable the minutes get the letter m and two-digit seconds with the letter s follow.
8h25
